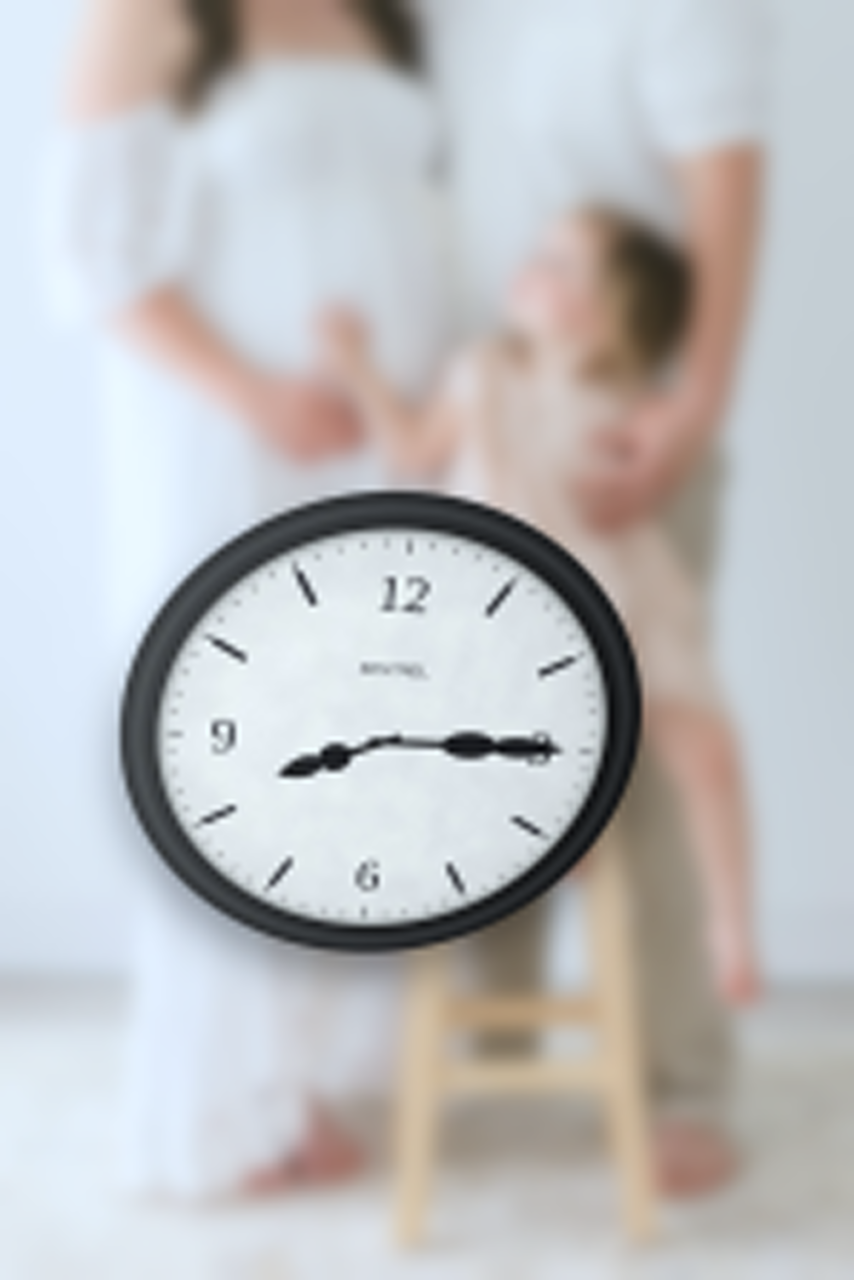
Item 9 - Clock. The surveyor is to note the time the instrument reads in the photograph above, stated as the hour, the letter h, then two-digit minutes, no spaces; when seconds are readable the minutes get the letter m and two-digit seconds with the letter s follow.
8h15
